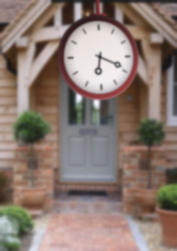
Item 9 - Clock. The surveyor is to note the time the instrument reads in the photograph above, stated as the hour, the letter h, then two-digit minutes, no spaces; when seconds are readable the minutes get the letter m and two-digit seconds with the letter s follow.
6h19
